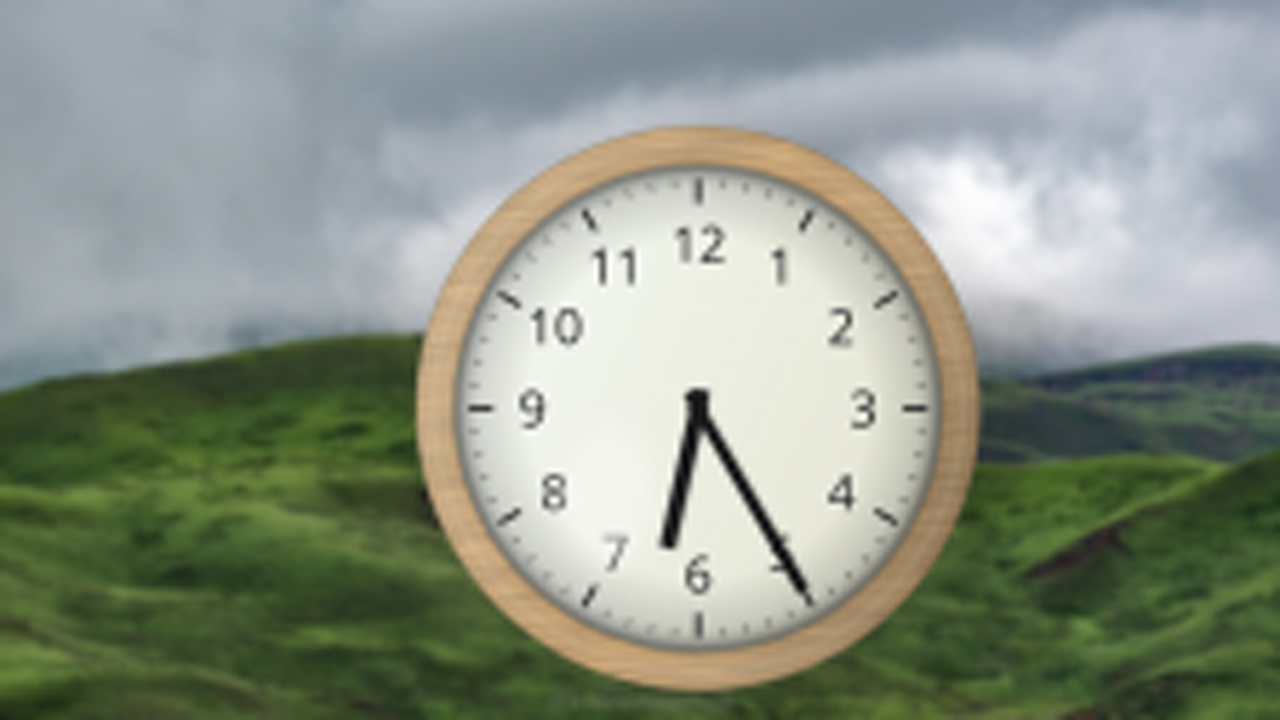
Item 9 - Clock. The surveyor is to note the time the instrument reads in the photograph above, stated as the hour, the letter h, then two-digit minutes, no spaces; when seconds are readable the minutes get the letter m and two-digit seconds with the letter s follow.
6h25
